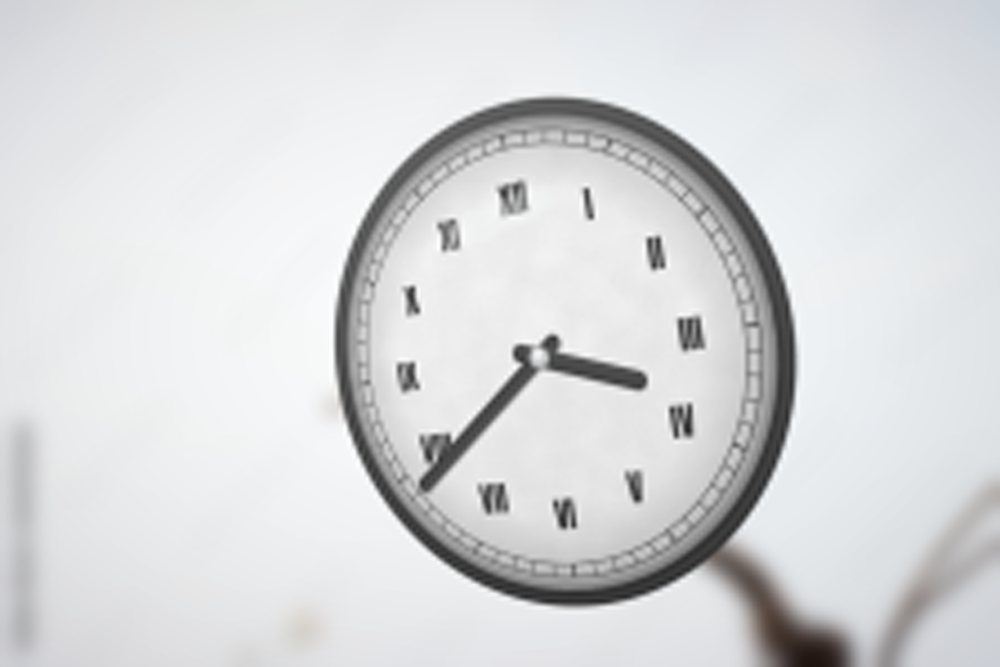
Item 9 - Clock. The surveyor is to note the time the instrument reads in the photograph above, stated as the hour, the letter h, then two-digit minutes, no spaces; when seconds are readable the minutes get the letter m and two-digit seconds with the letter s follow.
3h39
